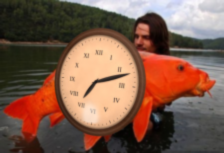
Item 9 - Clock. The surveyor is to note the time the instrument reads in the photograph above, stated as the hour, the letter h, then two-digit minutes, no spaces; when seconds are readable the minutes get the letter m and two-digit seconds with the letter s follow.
7h12
